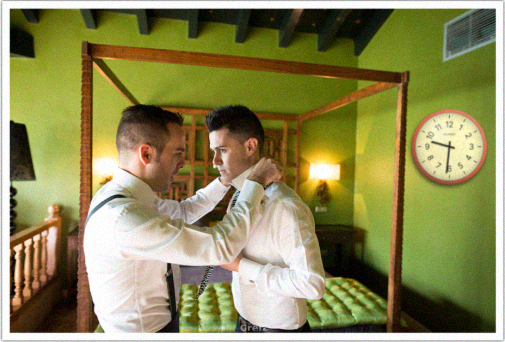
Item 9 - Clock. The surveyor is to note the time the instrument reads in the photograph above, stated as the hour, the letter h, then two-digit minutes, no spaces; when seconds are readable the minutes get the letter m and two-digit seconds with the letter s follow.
9h31
